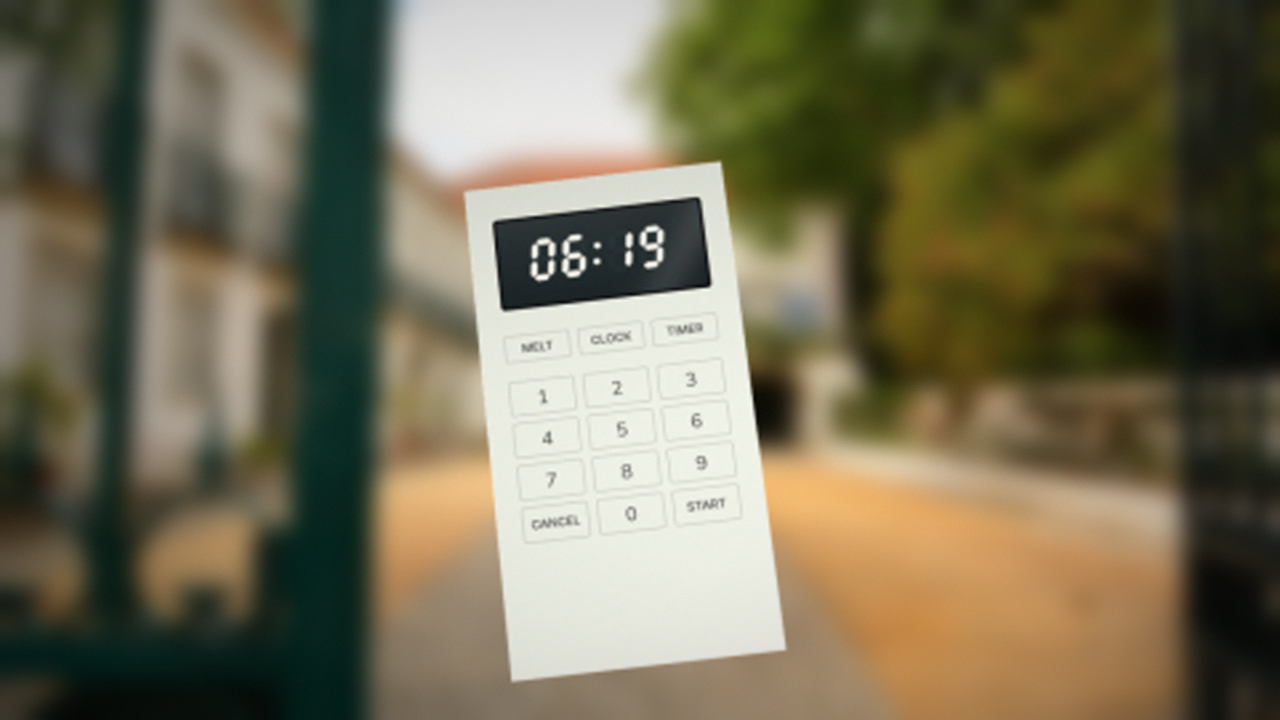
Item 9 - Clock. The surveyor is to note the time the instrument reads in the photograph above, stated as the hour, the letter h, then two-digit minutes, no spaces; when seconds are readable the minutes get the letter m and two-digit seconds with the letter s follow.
6h19
